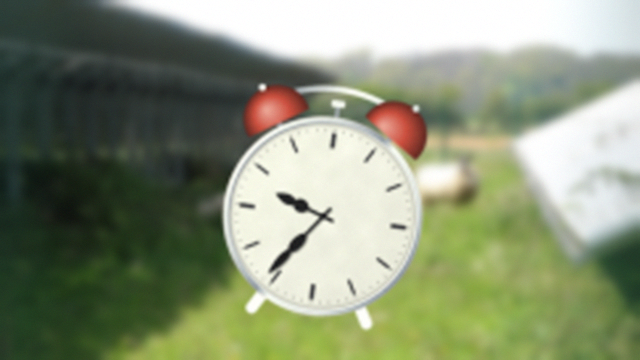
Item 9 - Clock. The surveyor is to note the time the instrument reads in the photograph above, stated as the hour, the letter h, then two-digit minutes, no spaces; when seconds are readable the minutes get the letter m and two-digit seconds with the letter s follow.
9h36
